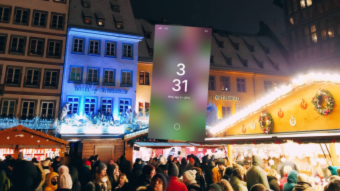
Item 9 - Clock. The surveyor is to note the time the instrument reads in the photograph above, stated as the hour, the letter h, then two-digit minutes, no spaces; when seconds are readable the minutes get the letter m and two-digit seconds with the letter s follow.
3h31
